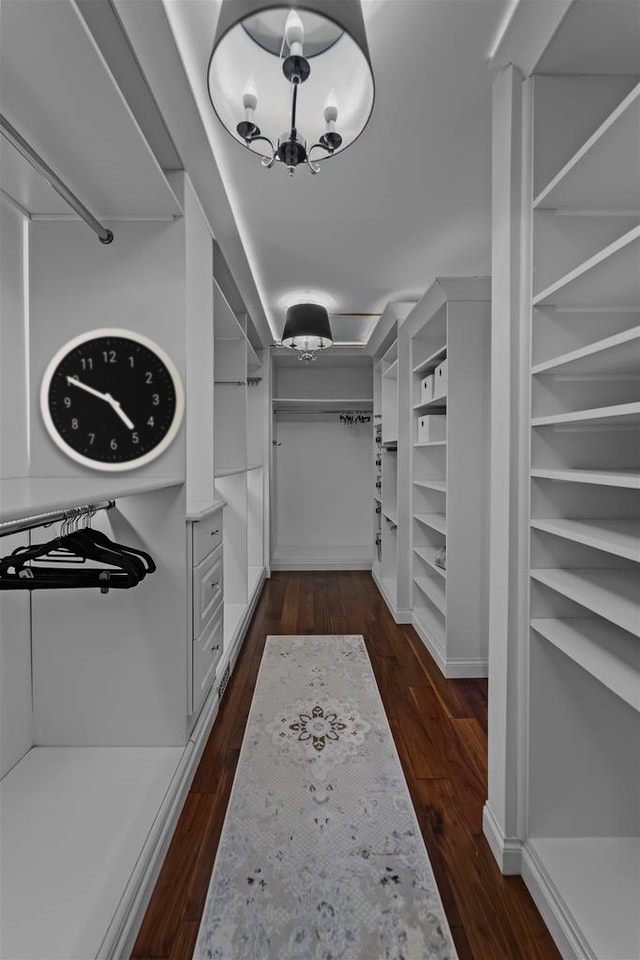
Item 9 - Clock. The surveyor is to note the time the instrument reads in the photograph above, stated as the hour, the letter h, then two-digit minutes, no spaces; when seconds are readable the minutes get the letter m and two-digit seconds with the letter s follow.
4h50
